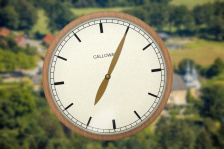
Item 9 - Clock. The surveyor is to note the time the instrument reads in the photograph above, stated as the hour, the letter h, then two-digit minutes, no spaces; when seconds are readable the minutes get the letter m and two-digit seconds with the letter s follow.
7h05
